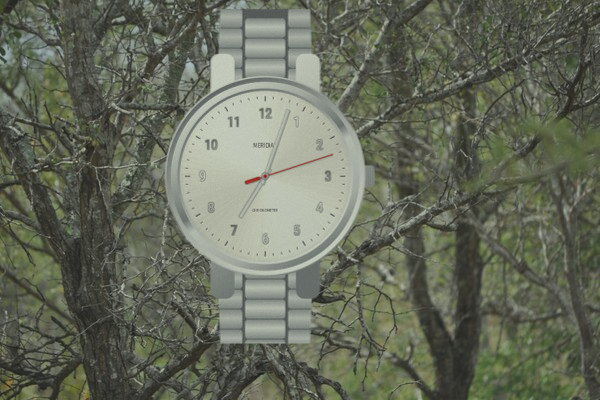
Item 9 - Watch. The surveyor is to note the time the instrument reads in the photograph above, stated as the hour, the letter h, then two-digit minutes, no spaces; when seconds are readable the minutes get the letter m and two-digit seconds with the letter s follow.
7h03m12s
